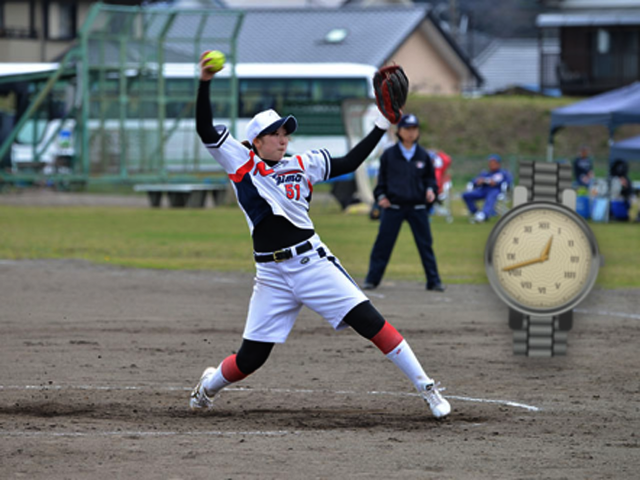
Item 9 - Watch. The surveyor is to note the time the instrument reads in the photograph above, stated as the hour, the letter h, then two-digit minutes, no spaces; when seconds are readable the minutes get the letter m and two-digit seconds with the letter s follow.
12h42
